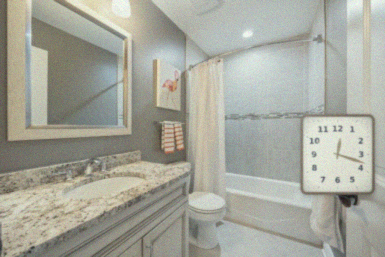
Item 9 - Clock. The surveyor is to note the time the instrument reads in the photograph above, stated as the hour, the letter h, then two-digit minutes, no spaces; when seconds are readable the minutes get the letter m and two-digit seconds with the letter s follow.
12h18
